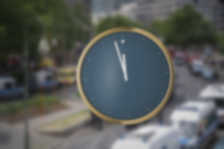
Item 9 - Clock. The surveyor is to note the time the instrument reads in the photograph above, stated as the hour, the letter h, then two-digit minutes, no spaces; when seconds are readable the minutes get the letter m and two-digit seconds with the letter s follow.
11h58
